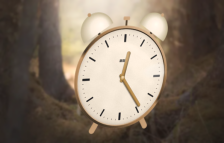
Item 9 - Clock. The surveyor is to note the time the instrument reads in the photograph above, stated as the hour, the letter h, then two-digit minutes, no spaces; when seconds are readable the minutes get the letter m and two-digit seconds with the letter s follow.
12h24
